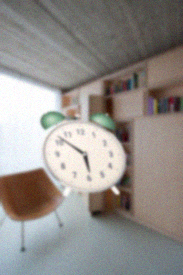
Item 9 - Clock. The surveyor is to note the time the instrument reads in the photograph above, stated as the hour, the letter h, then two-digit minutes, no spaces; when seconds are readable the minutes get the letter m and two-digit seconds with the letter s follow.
5h52
